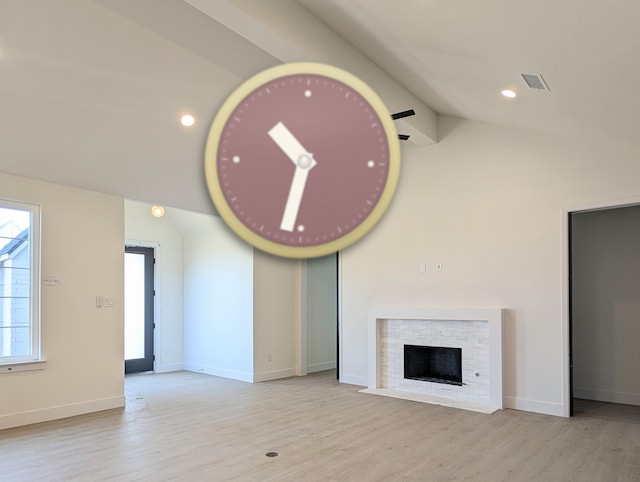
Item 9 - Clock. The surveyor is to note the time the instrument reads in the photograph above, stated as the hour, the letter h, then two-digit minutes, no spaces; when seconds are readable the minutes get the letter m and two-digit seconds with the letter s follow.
10h32
